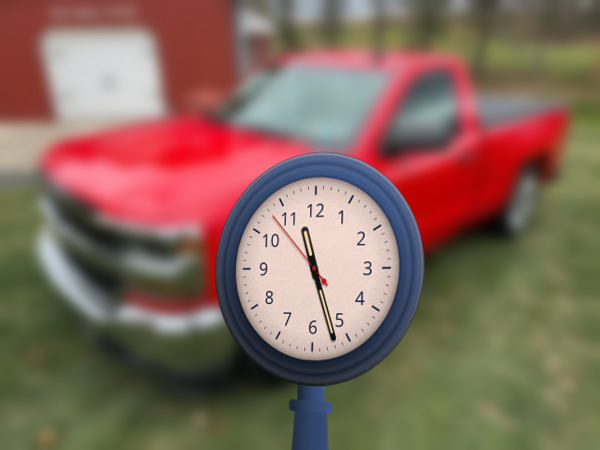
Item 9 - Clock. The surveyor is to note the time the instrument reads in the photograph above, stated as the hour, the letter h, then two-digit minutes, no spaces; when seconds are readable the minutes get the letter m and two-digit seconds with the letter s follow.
11h26m53s
